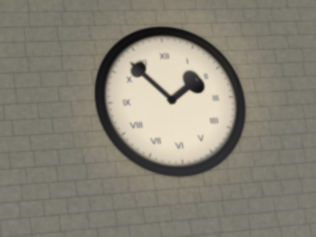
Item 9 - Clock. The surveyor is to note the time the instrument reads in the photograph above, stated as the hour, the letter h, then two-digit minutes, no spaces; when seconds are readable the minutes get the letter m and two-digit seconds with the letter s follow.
1h53
